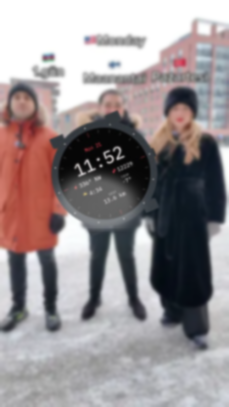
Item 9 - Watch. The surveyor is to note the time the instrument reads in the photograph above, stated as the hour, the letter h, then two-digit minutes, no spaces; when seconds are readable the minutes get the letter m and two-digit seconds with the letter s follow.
11h52
